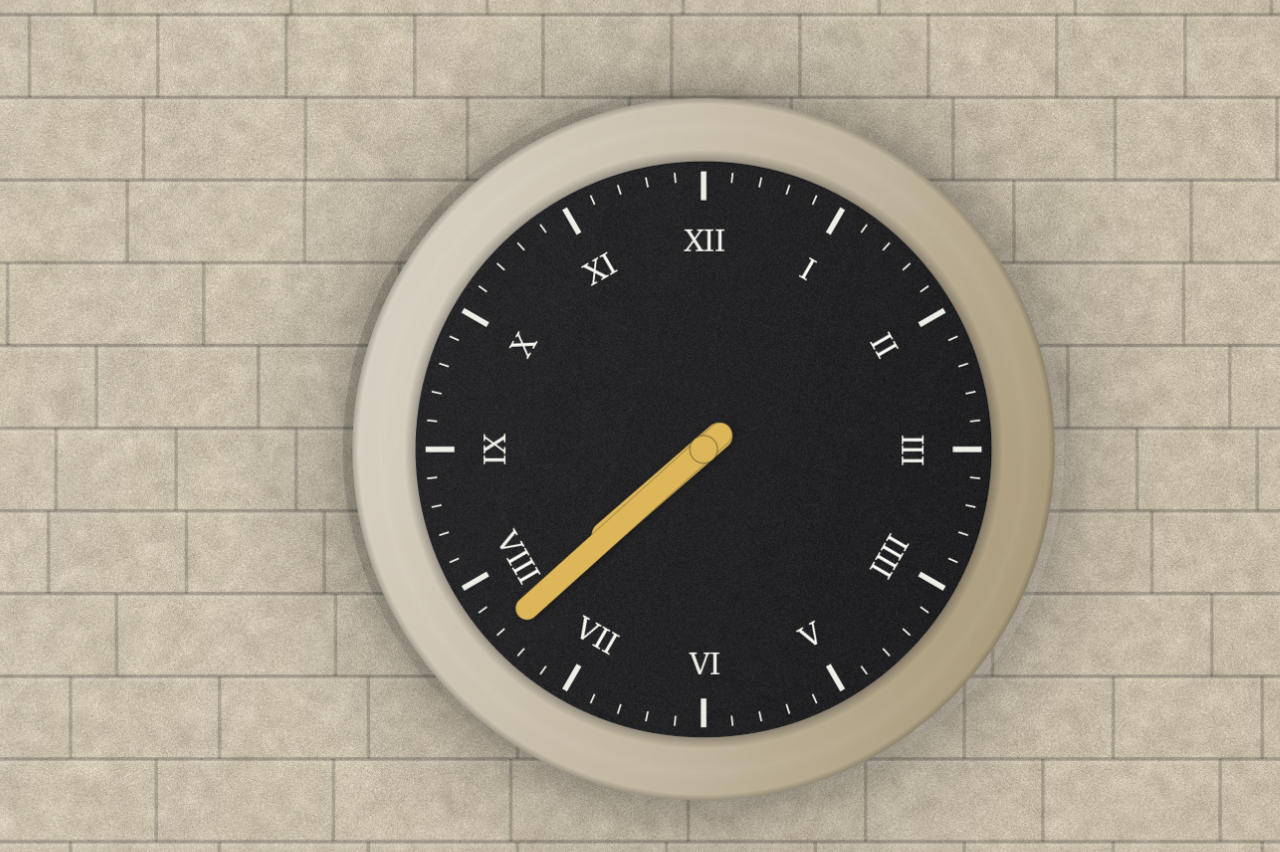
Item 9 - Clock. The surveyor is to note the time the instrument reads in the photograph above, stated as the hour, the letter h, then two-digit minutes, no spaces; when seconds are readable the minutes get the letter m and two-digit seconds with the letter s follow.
7h38
